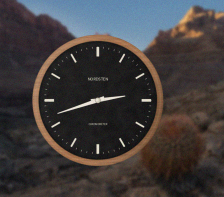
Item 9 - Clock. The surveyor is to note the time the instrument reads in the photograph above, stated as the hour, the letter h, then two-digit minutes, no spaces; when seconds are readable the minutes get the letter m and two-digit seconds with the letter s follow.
2h42
